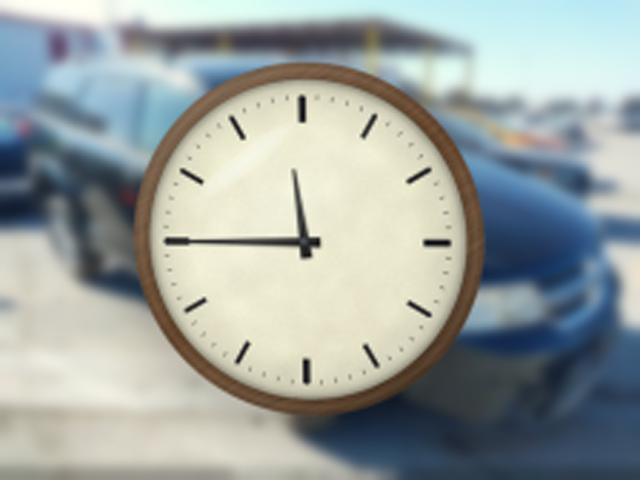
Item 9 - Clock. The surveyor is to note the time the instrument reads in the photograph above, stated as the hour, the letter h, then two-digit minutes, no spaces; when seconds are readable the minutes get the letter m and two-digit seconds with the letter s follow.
11h45
